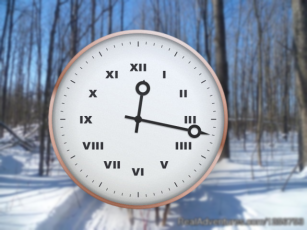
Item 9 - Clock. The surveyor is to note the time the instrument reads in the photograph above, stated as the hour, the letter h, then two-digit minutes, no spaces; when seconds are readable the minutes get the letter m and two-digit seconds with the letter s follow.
12h17
